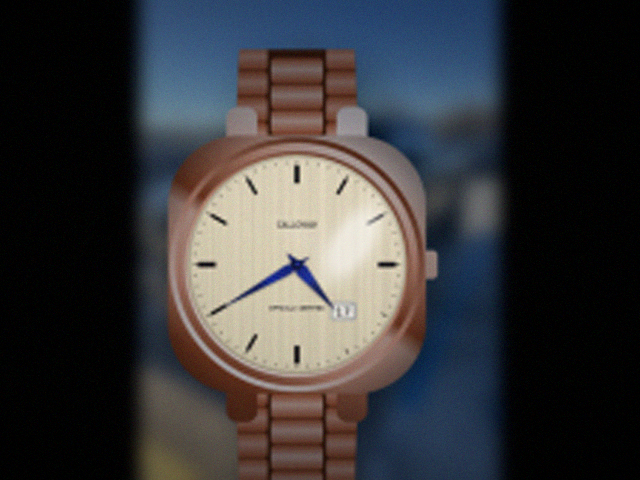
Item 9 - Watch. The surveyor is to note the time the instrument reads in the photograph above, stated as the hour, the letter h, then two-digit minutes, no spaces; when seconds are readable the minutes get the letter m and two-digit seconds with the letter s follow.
4h40
